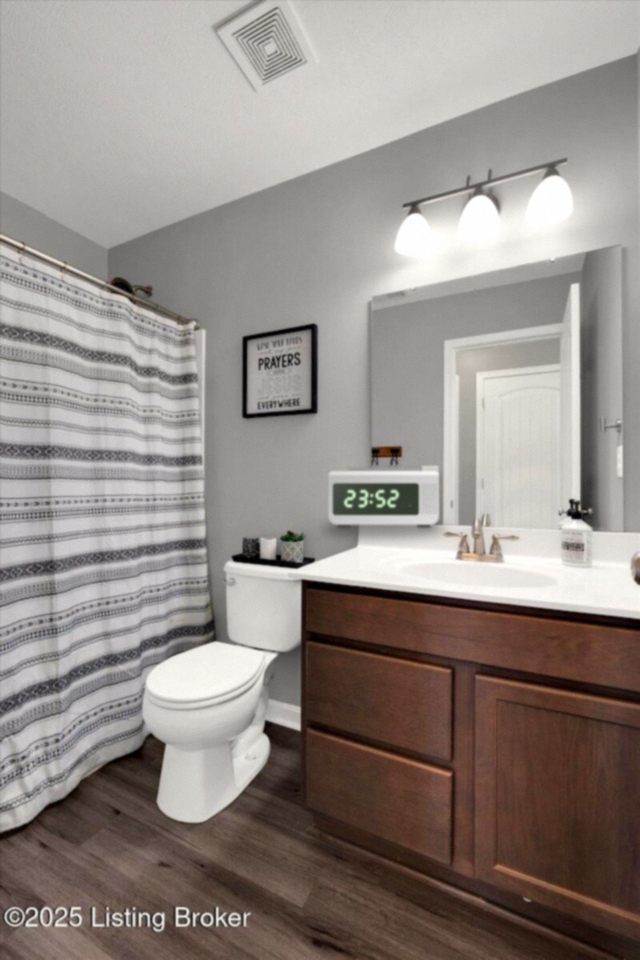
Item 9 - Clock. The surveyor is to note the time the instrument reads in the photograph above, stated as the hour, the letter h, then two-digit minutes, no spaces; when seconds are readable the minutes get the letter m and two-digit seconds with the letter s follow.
23h52
